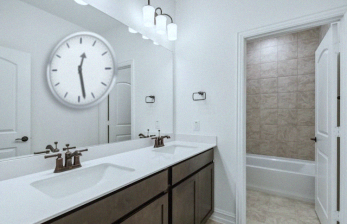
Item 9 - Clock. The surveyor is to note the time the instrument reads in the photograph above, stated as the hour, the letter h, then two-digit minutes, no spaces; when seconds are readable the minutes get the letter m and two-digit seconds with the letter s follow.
12h28
